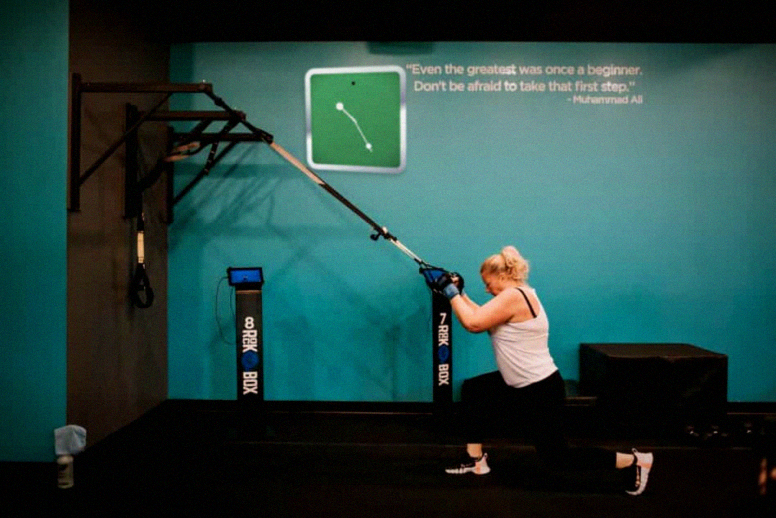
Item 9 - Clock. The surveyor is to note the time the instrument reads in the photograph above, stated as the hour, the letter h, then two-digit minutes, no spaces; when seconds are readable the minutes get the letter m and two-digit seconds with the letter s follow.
10h25
